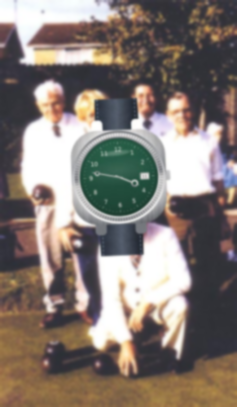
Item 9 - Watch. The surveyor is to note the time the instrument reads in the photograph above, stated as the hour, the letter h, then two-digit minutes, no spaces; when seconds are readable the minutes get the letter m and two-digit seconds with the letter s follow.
3h47
